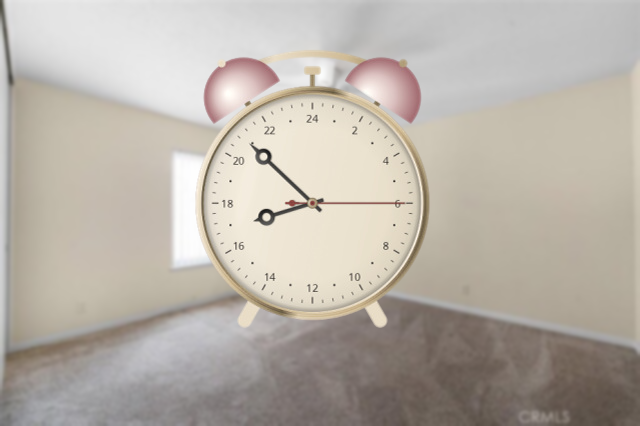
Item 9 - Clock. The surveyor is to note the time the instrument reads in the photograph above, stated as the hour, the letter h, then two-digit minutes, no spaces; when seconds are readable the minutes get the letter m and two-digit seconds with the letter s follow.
16h52m15s
